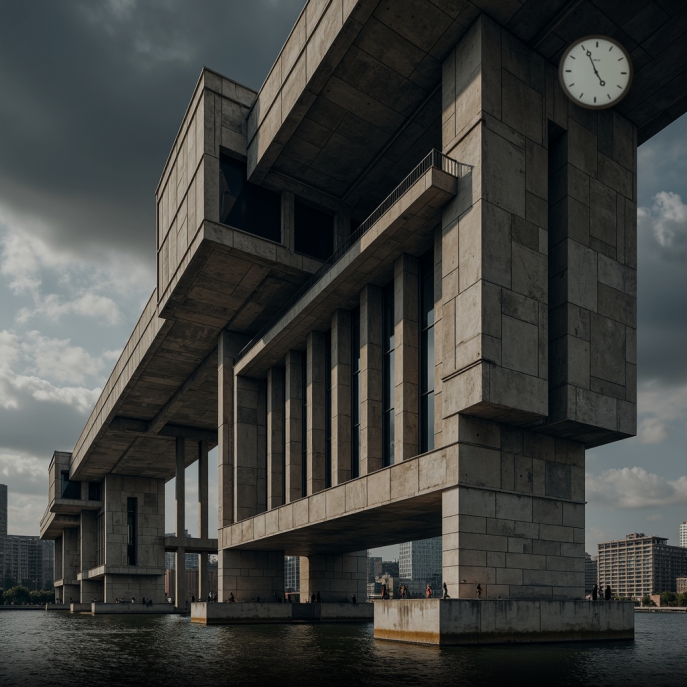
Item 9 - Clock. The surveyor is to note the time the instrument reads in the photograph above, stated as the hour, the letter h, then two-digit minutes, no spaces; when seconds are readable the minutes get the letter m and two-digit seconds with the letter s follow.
4h56
